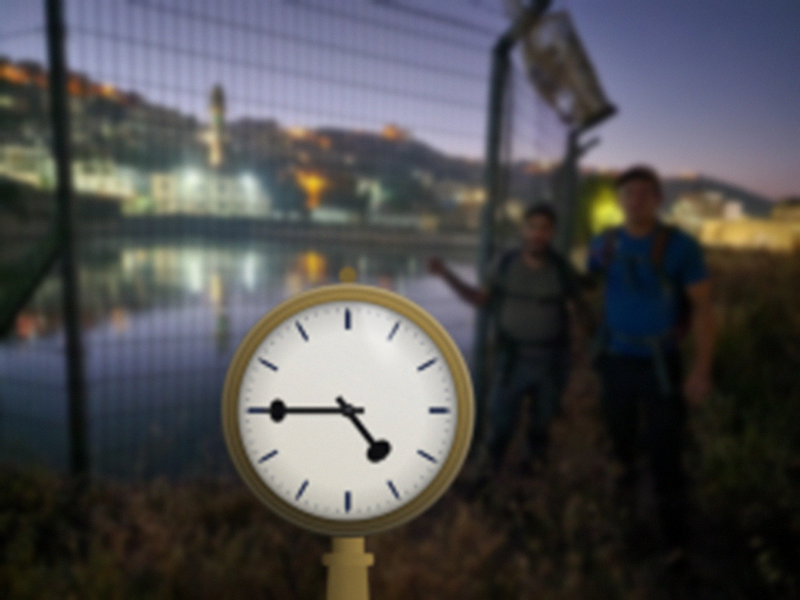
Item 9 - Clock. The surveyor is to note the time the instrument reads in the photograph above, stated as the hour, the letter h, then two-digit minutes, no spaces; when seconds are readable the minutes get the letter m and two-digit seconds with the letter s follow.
4h45
